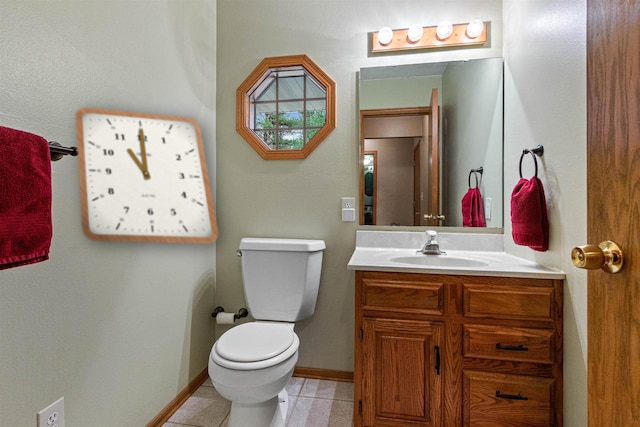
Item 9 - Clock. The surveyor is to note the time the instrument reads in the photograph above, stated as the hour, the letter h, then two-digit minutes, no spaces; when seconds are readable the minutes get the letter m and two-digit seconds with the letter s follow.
11h00
